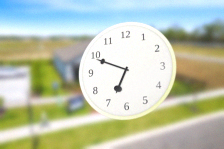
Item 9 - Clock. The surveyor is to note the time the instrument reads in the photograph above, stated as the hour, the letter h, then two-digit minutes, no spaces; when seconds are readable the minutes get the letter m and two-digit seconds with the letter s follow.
6h49
